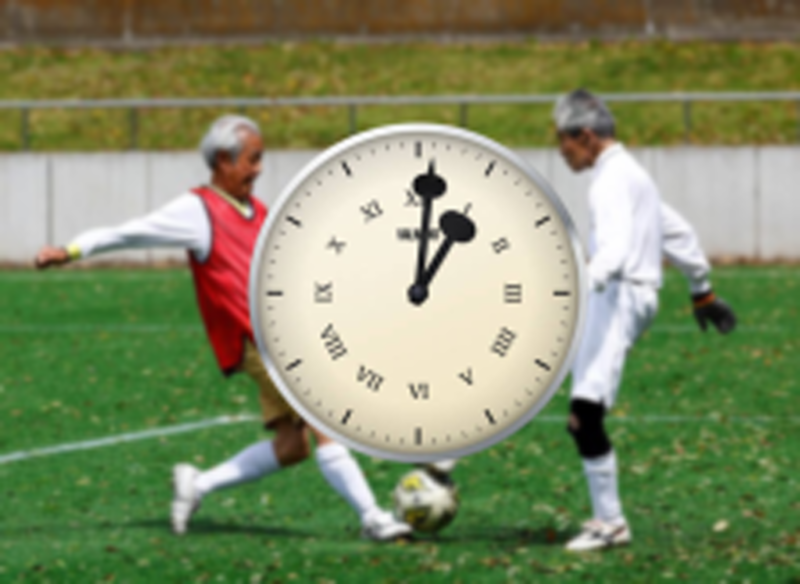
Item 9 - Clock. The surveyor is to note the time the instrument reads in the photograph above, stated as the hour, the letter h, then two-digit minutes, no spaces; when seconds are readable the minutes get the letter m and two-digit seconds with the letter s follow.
1h01
